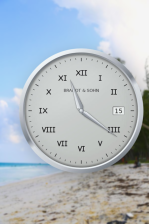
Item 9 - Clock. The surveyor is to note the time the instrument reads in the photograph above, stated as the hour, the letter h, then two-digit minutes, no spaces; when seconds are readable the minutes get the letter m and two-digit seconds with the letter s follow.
11h21
